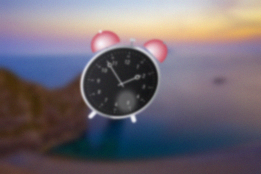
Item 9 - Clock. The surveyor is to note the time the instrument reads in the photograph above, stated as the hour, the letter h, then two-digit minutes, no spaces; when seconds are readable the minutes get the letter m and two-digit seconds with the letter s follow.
1h53
